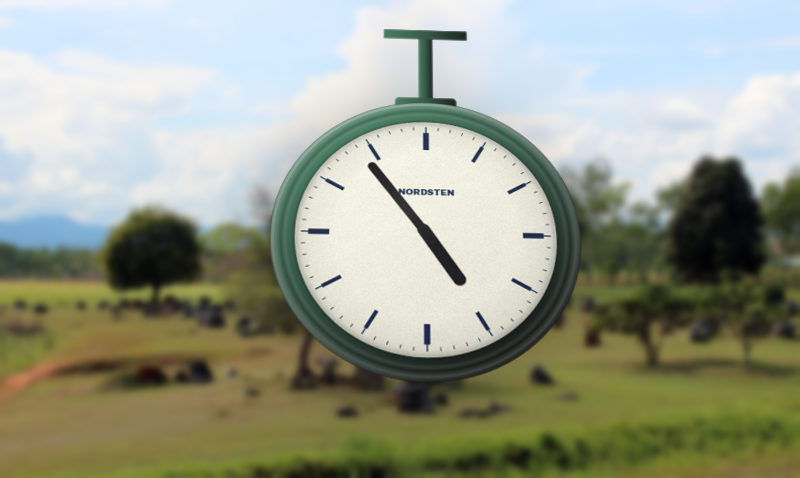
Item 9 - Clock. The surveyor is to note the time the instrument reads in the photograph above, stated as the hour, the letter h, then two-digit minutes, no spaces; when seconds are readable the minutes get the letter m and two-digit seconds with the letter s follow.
4h54
